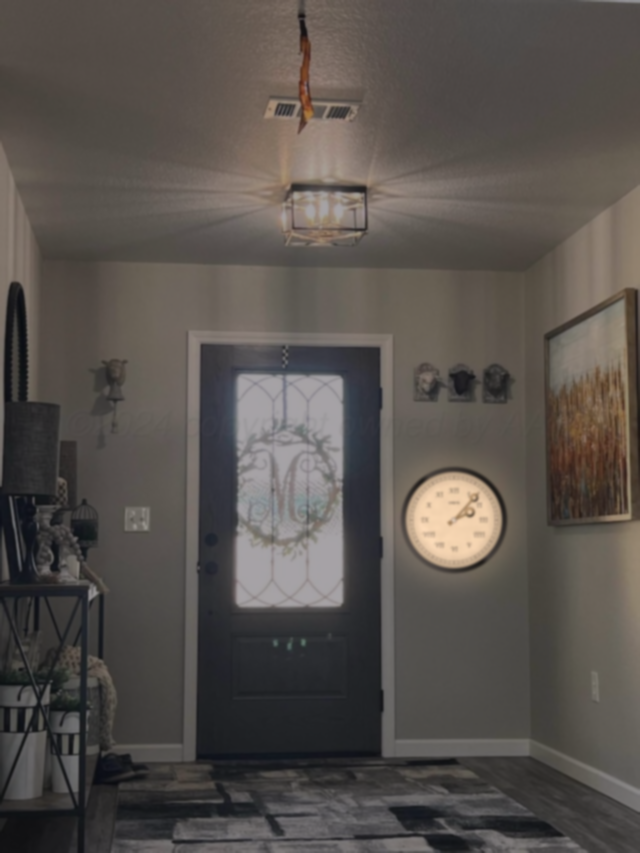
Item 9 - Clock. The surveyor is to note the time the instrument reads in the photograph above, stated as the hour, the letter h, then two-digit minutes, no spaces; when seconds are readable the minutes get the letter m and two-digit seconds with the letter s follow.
2h07
